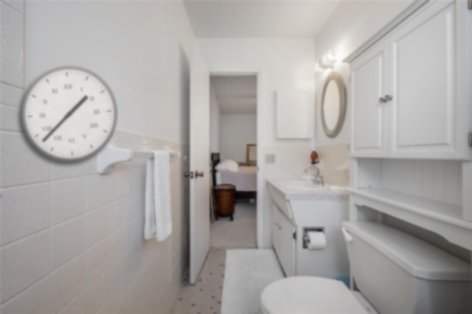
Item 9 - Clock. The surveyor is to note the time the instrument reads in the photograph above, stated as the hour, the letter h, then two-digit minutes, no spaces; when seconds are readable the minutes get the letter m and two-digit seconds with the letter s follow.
1h38
